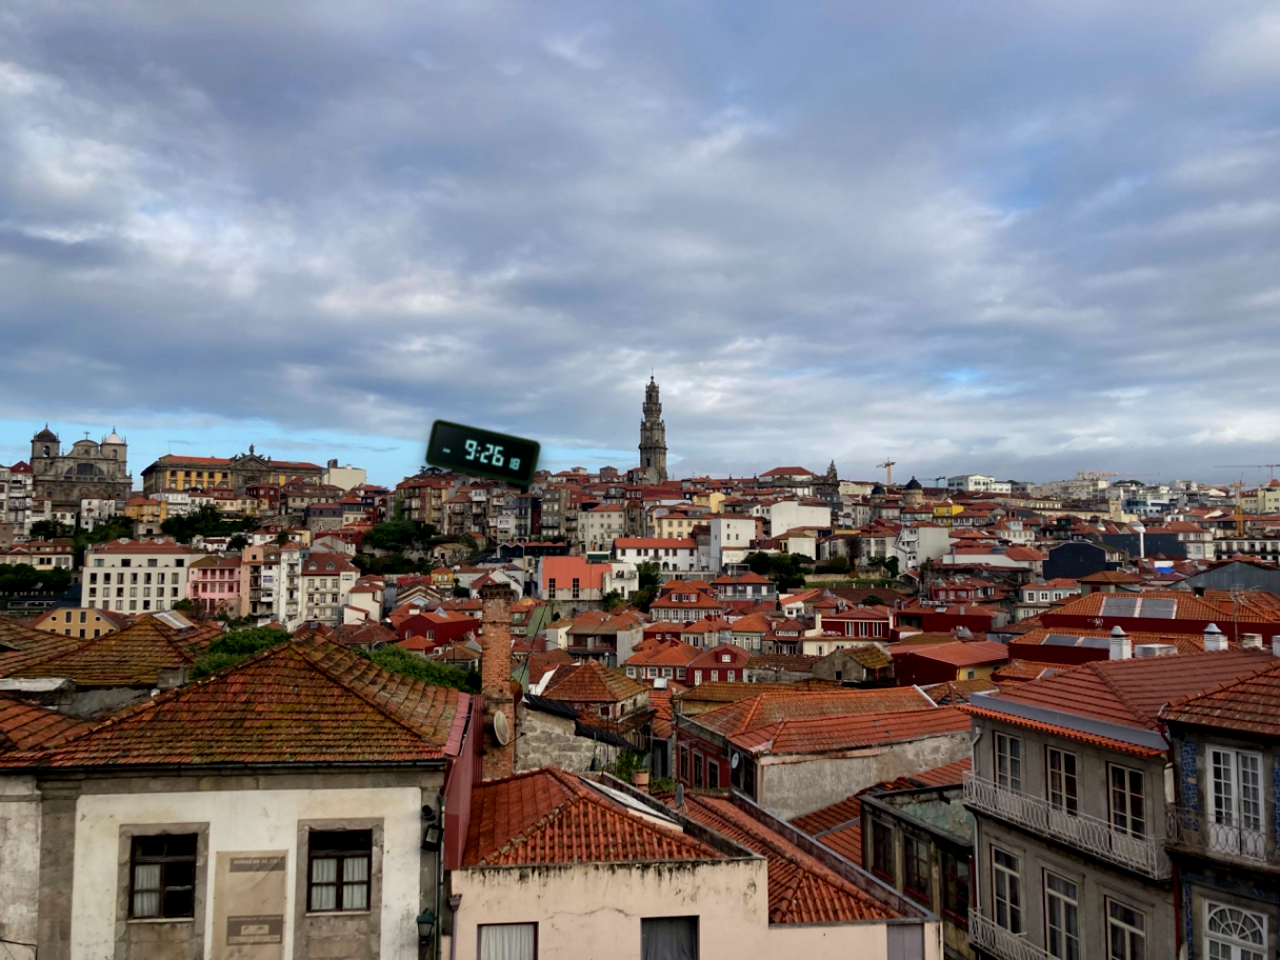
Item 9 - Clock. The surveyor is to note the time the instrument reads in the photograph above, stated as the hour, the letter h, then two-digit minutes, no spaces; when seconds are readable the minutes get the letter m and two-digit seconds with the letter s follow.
9h26
